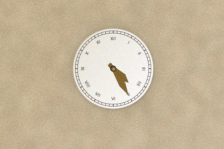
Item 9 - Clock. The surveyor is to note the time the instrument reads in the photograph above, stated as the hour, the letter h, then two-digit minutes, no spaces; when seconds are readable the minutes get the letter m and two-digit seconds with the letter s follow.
4h25
